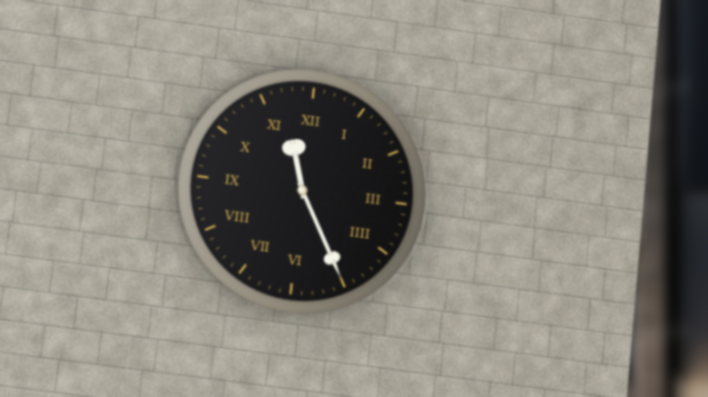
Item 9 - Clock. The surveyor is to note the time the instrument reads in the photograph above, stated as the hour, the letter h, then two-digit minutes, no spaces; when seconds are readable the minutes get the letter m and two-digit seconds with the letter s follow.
11h25
